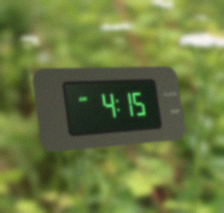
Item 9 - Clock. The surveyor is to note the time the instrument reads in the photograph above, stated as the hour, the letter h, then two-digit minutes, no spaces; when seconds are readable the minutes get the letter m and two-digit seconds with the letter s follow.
4h15
